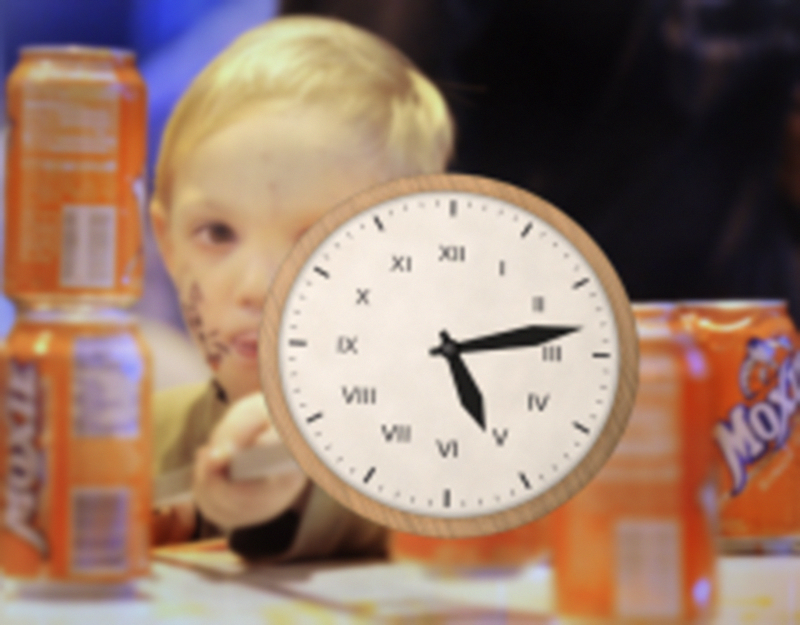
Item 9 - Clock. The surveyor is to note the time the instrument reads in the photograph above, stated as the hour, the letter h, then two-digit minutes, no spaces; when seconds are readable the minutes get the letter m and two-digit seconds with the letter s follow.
5h13
